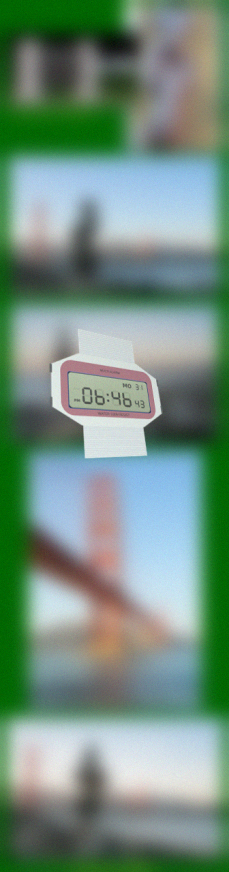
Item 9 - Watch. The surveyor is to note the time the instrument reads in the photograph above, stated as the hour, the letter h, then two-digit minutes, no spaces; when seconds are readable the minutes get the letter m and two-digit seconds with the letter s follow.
6h46m43s
